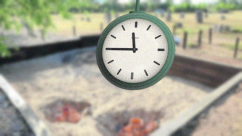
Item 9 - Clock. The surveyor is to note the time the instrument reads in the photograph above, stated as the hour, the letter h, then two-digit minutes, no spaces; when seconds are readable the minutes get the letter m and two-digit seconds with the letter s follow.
11h45
